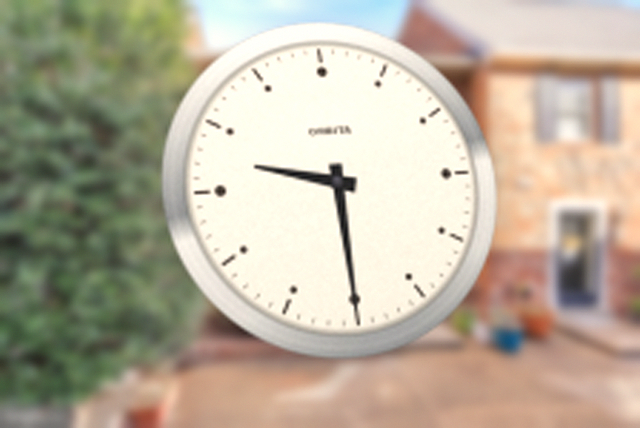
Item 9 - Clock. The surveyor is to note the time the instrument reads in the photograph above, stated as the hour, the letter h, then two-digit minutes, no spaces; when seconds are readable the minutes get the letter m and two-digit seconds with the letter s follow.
9h30
